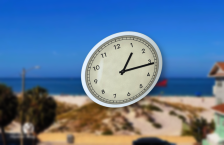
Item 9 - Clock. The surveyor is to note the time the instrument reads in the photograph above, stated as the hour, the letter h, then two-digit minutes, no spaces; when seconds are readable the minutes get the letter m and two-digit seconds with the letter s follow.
1h16
